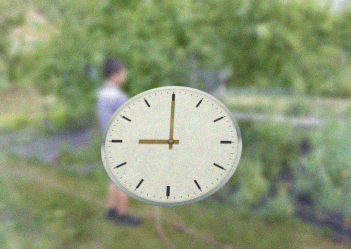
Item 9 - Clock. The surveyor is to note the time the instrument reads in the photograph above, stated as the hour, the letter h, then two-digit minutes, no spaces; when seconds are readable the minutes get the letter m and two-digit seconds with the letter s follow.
9h00
